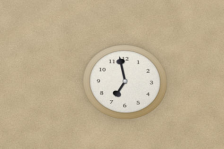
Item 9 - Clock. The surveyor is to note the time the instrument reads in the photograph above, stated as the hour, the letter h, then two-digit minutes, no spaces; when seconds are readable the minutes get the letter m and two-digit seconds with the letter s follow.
6h58
